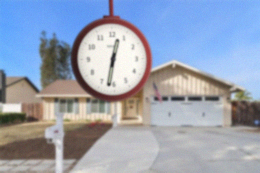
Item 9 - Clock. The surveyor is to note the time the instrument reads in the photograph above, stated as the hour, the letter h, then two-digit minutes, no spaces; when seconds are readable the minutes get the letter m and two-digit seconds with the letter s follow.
12h32
